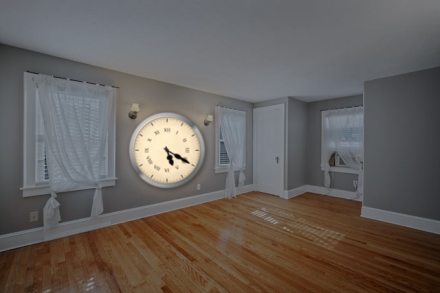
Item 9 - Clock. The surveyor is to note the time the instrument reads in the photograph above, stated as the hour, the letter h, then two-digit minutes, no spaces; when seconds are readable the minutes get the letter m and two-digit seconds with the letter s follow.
5h20
